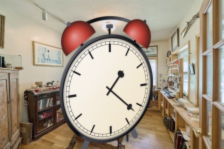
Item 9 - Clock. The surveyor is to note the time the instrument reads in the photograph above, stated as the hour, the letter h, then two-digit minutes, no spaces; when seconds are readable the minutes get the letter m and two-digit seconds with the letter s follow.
1h22
